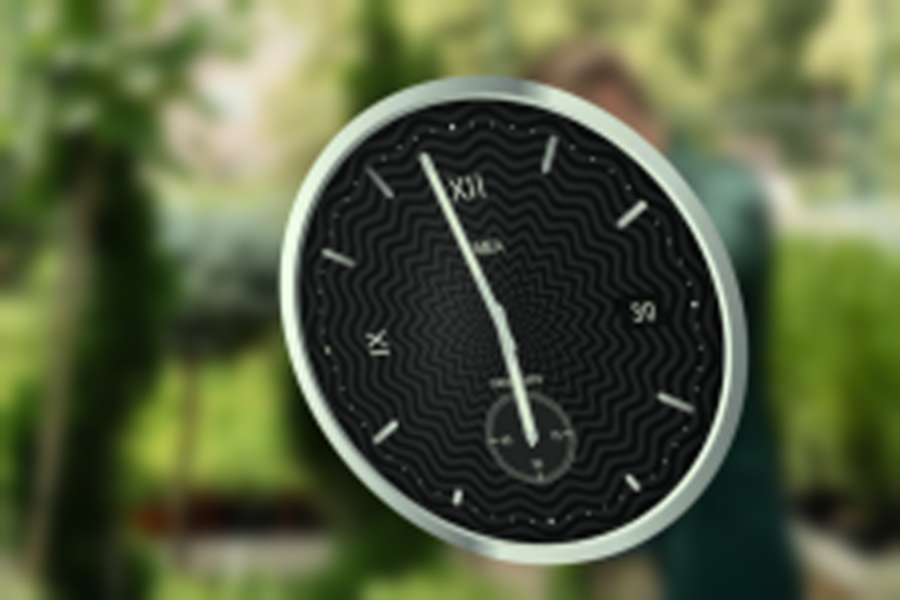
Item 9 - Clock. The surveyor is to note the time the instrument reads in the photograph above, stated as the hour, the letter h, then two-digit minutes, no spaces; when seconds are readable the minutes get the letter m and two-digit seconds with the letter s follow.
5h58
